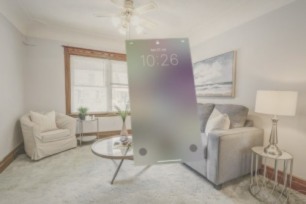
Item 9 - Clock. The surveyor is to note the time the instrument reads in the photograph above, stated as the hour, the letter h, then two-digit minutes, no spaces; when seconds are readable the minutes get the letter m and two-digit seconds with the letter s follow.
10h26
